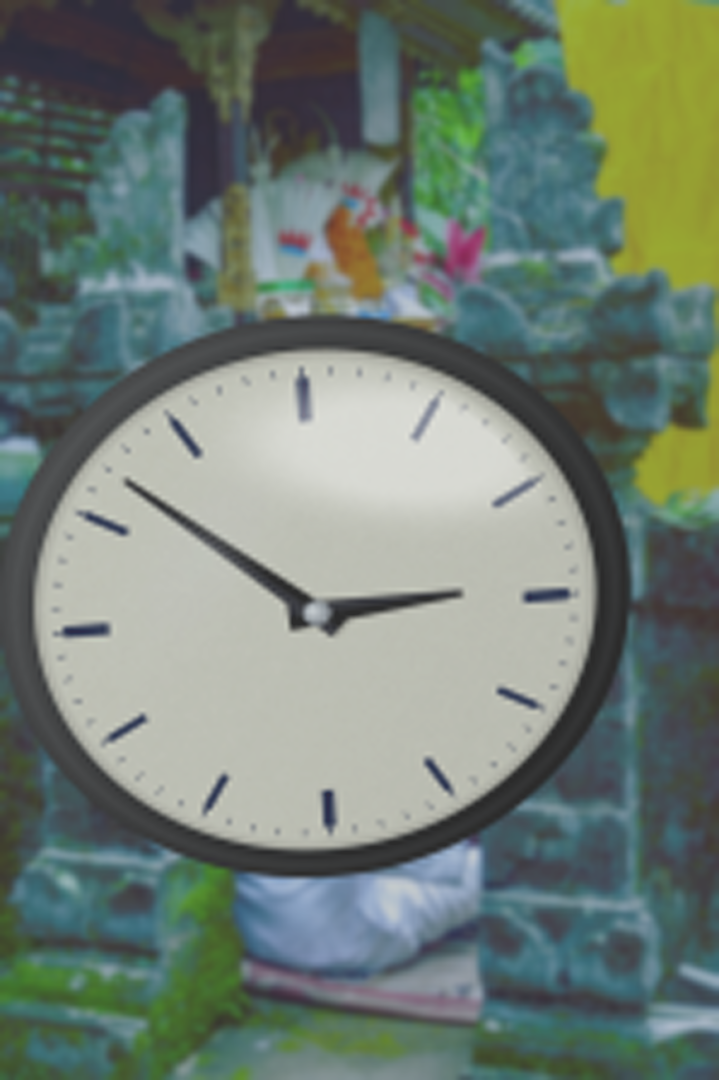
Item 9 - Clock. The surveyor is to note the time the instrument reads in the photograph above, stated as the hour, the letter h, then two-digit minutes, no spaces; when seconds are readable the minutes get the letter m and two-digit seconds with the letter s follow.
2h52
